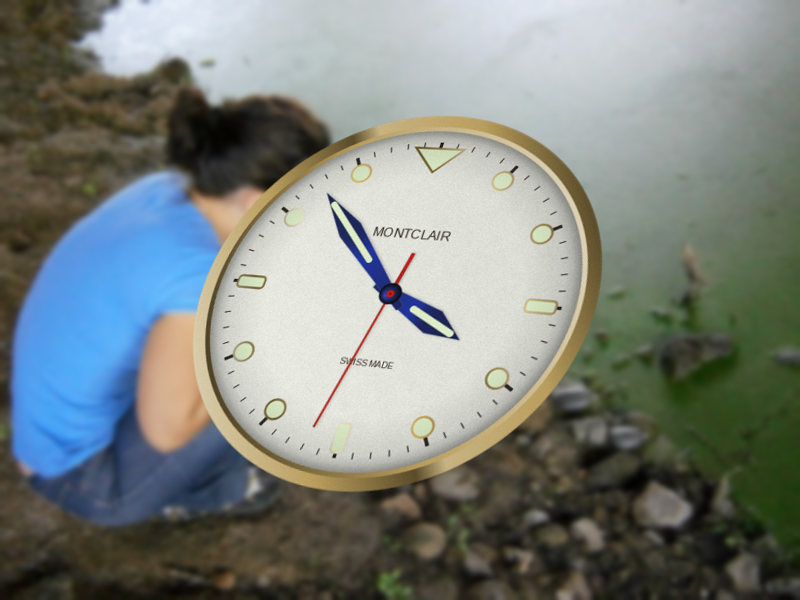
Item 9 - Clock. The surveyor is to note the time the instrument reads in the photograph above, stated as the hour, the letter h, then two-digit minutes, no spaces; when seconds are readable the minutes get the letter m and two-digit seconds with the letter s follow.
3h52m32s
